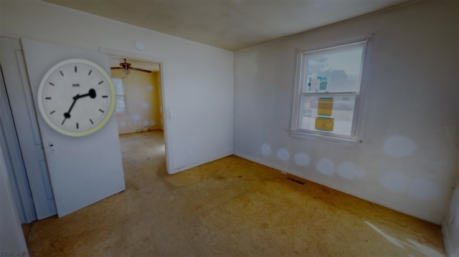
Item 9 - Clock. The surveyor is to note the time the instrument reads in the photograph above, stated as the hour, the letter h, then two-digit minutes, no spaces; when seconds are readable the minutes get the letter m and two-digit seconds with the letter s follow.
2h35
